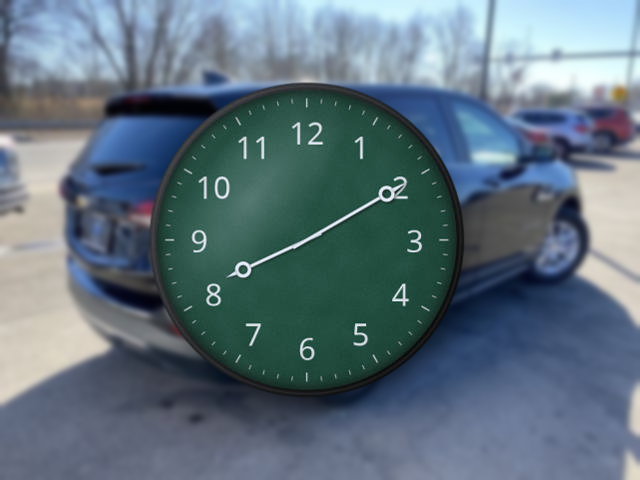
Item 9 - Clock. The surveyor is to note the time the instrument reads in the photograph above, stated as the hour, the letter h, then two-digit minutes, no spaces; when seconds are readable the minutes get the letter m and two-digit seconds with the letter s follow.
8h10
